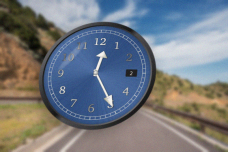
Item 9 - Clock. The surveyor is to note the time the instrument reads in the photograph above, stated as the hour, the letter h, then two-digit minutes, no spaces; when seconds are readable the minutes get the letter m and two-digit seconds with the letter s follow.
12h25
